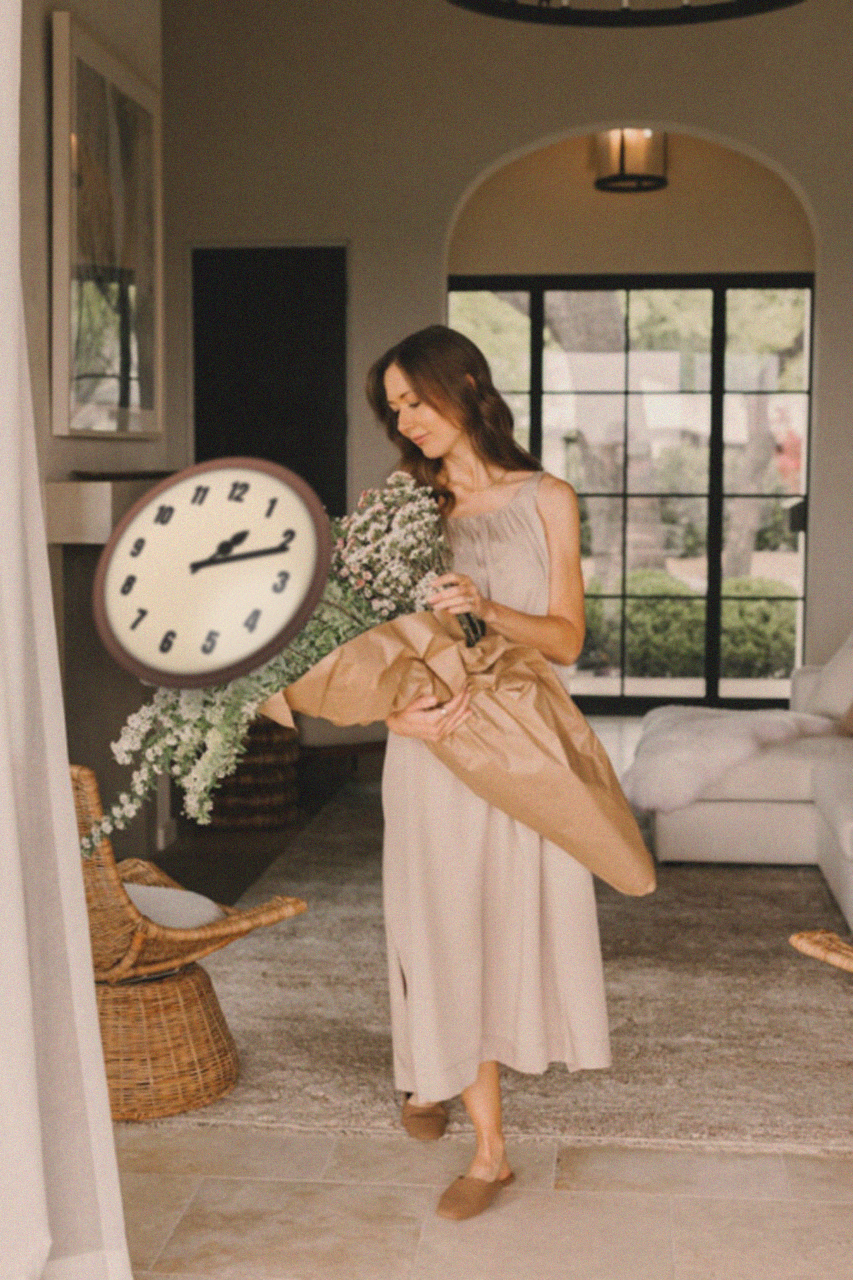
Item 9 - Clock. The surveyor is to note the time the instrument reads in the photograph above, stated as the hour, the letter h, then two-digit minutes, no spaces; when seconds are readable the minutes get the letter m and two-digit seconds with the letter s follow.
1h11
